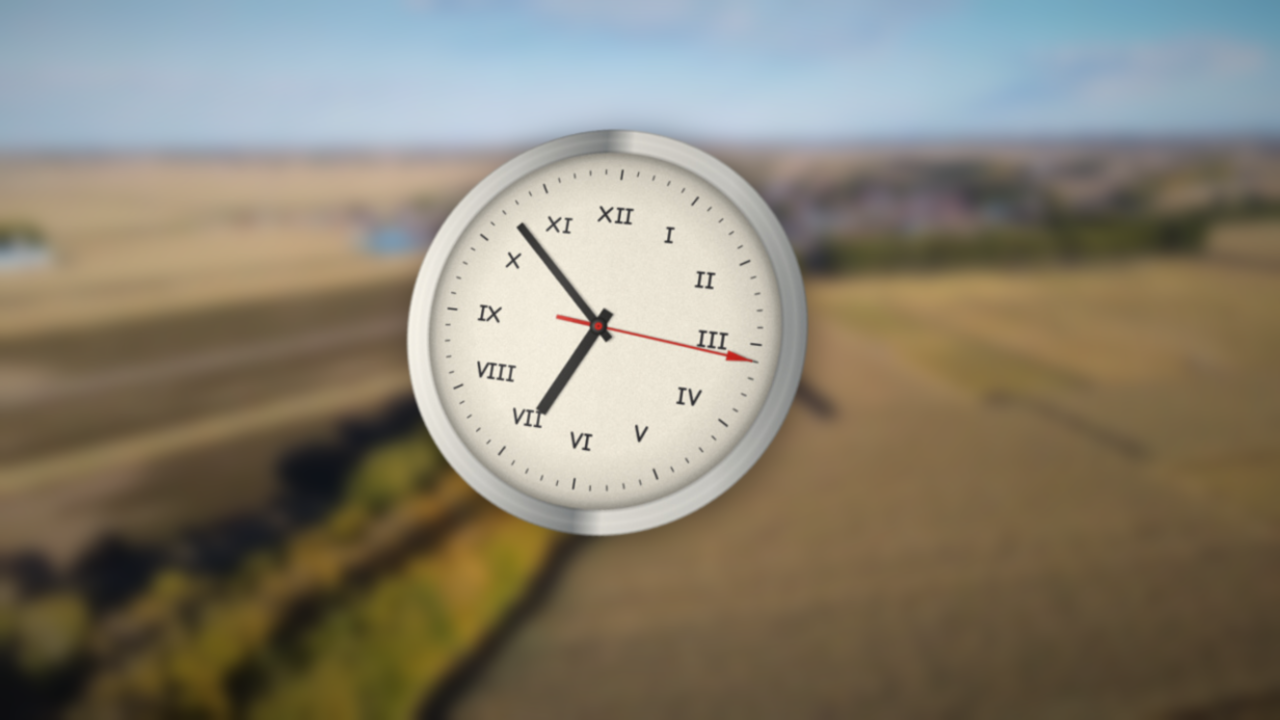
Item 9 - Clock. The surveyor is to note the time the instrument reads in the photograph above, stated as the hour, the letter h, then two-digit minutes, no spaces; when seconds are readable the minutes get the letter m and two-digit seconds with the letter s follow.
6h52m16s
